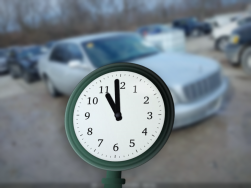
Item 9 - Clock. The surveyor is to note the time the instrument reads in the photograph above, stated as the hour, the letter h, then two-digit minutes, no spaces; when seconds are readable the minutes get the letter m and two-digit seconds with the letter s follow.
10h59
